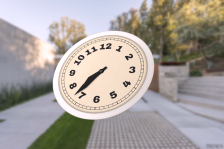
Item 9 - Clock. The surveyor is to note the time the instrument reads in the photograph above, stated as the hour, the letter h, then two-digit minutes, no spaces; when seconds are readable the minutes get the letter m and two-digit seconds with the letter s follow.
7h37
